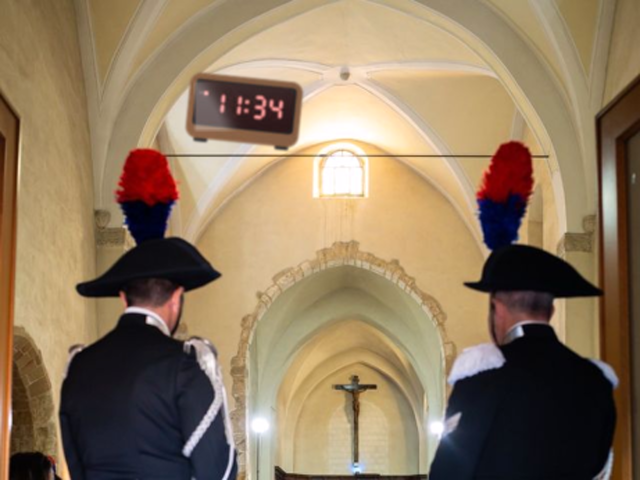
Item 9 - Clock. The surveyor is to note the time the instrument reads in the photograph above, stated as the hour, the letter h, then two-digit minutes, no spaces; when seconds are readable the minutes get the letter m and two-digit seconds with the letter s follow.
11h34
